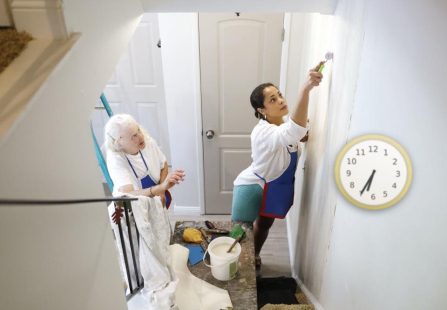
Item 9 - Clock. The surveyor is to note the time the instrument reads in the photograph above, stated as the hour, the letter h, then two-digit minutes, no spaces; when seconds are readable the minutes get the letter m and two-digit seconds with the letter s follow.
6h35
